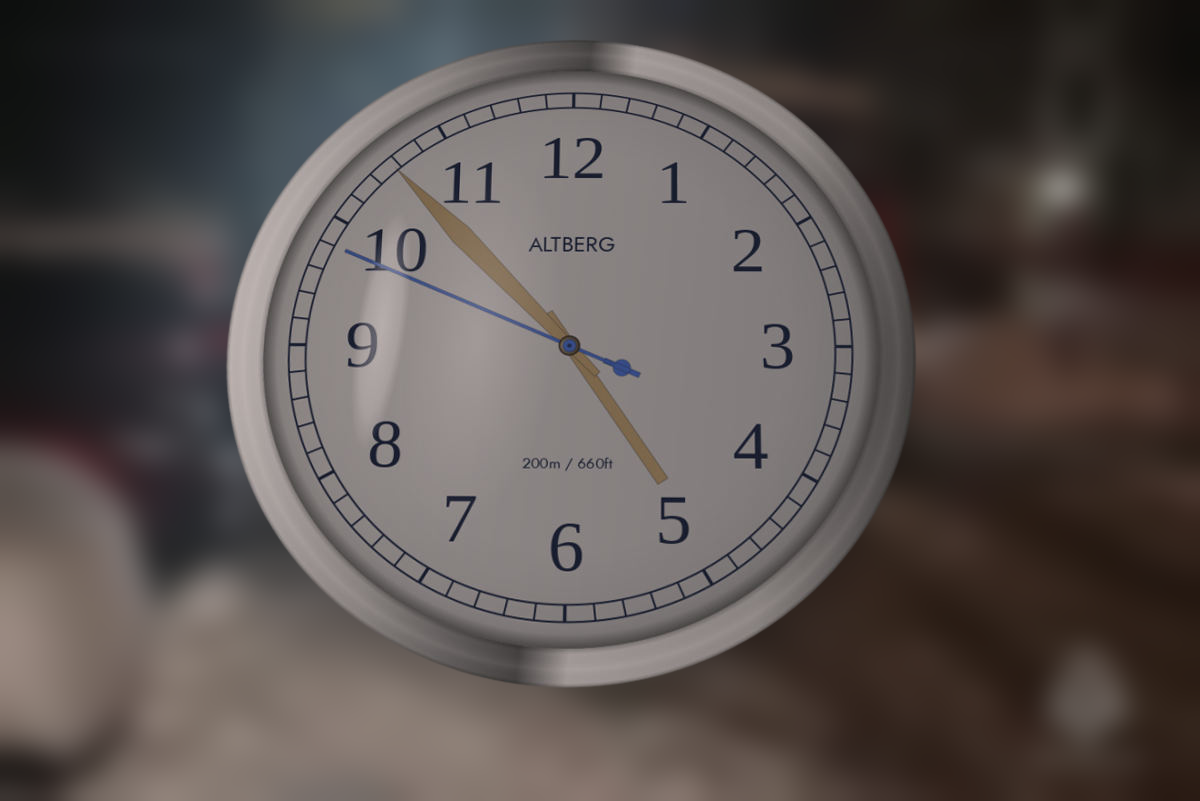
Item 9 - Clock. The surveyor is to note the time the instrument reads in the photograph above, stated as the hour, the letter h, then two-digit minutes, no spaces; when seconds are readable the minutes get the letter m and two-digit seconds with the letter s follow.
4h52m49s
